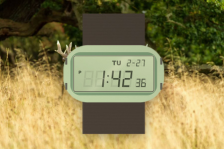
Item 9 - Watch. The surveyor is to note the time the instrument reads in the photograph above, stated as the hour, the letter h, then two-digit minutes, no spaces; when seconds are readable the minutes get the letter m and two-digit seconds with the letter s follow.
1h42m36s
